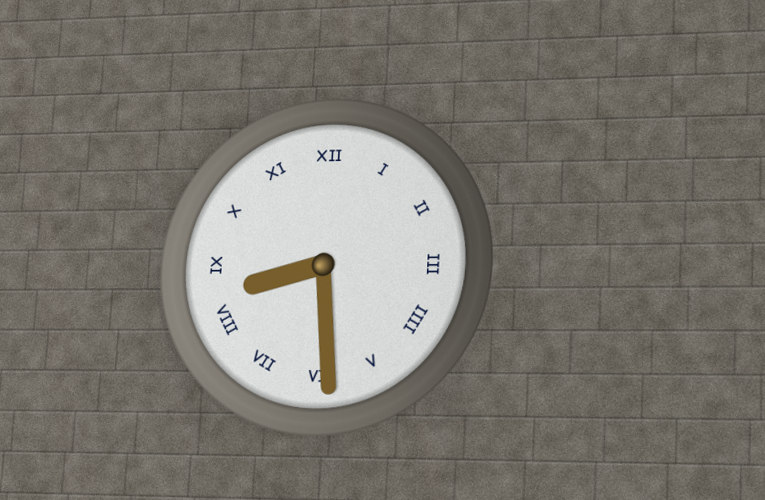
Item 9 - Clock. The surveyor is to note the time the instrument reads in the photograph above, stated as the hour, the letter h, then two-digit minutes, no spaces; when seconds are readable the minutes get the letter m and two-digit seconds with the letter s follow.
8h29
